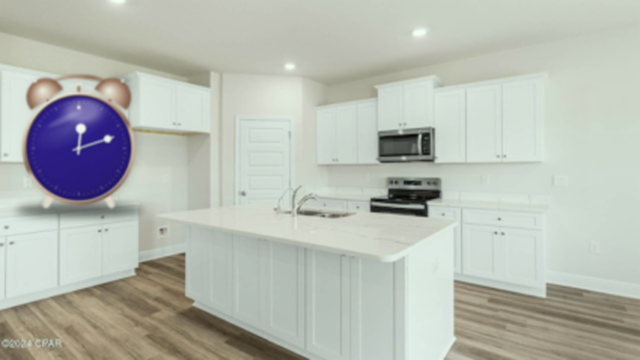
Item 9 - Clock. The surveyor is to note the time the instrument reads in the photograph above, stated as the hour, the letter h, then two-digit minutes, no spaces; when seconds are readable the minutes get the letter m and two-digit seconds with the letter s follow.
12h12
